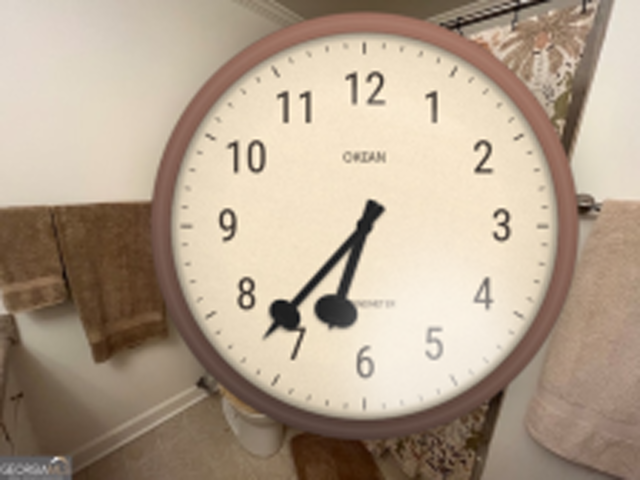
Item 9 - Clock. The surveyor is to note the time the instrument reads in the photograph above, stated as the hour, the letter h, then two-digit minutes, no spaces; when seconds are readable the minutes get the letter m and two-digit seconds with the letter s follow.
6h37
